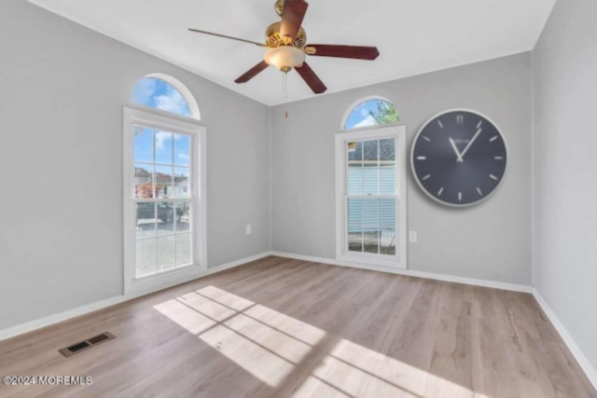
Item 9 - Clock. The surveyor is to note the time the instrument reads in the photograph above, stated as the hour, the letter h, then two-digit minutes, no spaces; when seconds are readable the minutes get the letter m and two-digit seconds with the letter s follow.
11h06
